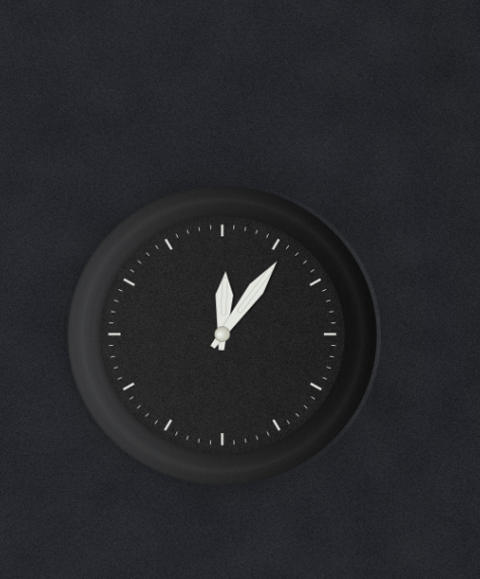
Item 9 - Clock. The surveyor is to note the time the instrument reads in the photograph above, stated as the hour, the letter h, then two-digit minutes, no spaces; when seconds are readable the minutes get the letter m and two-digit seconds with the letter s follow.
12h06
